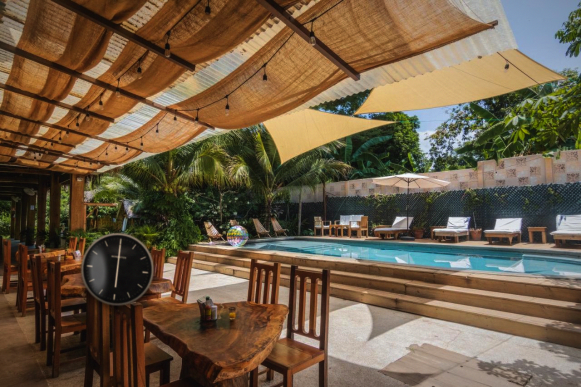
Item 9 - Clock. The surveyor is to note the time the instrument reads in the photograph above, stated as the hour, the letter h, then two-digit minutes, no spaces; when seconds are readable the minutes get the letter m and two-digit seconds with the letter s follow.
6h00
